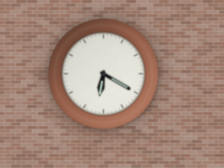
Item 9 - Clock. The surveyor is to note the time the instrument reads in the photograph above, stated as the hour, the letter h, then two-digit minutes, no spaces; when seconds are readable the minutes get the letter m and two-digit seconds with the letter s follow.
6h20
